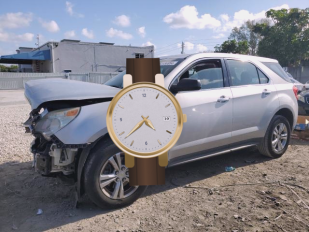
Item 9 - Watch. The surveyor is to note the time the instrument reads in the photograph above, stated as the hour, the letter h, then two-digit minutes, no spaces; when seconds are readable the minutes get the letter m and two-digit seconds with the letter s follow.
4h38
